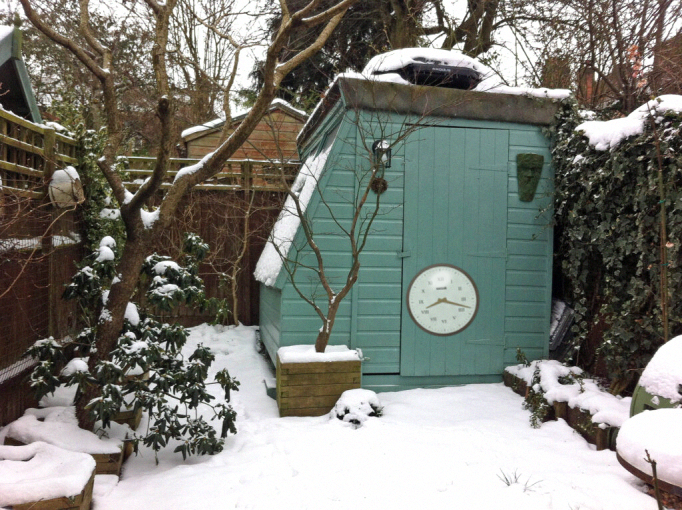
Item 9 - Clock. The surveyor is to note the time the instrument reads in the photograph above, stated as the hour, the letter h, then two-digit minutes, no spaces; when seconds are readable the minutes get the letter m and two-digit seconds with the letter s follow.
8h18
